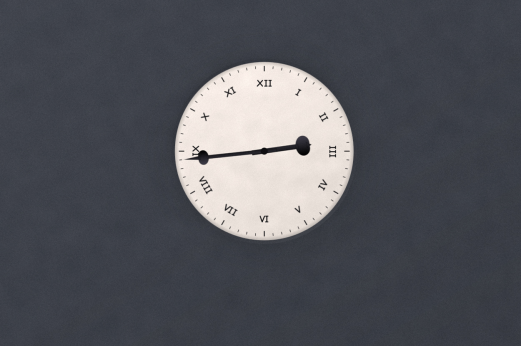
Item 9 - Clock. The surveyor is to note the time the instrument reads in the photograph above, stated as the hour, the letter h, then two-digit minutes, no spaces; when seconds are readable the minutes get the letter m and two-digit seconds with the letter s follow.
2h44
